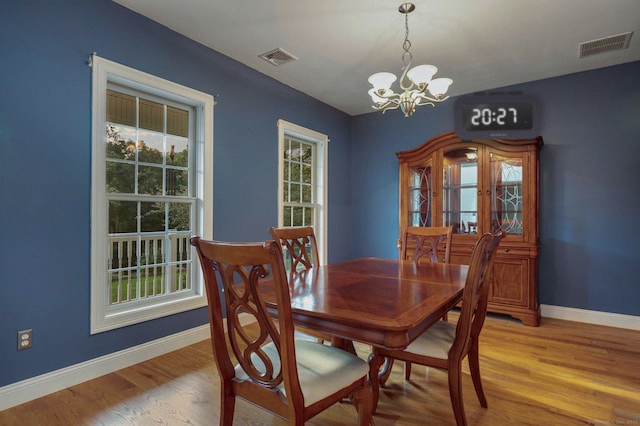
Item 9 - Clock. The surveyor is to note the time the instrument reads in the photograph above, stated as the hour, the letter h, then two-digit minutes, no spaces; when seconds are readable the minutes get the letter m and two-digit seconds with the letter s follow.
20h27
